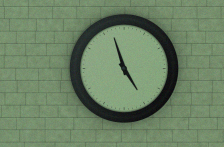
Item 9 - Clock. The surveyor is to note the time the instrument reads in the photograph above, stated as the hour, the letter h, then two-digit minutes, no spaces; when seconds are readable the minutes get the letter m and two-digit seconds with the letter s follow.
4h57
